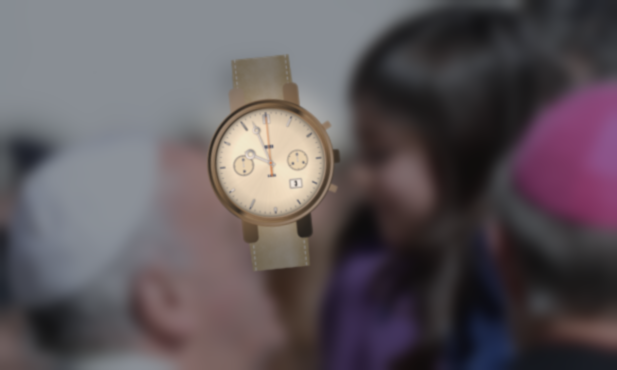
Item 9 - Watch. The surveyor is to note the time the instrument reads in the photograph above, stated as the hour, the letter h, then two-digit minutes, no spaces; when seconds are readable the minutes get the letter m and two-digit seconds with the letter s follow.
9h57
